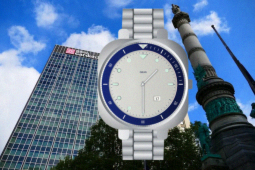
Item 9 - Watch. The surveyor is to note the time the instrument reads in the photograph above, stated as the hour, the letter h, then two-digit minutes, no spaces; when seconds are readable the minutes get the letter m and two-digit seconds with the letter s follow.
1h30
